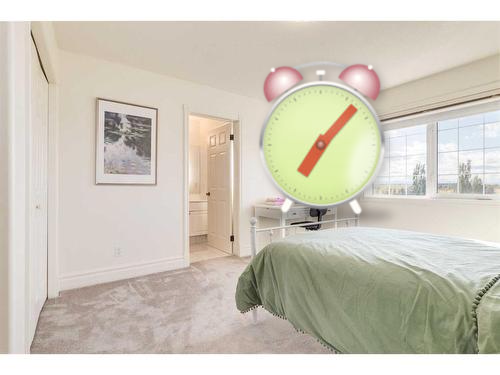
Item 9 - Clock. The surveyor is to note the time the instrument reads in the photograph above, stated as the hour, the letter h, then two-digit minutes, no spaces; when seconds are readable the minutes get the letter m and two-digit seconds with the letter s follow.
7h07
